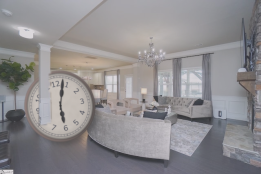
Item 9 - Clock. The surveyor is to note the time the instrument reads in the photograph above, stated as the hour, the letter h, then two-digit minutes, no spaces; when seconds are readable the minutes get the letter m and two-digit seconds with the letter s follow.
6h03
